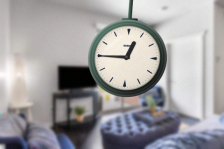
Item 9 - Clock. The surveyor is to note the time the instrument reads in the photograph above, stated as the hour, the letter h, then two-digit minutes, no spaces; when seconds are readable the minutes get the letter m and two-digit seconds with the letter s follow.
12h45
